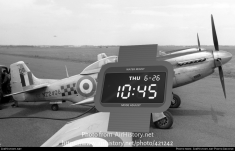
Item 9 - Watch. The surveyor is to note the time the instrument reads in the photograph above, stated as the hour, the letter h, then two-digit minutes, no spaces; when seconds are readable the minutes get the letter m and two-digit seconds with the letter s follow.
10h45
